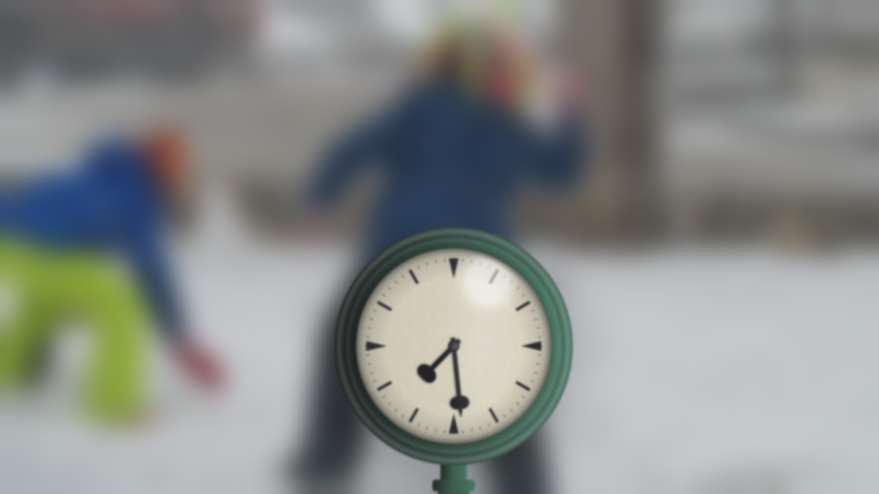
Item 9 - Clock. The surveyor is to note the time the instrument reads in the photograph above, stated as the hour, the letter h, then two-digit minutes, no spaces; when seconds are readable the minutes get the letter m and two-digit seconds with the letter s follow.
7h29
